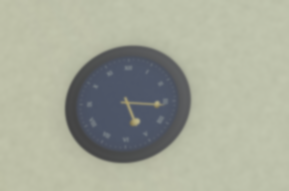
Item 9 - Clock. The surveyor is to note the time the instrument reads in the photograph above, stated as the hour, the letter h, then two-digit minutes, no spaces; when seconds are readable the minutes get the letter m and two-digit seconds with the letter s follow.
5h16
